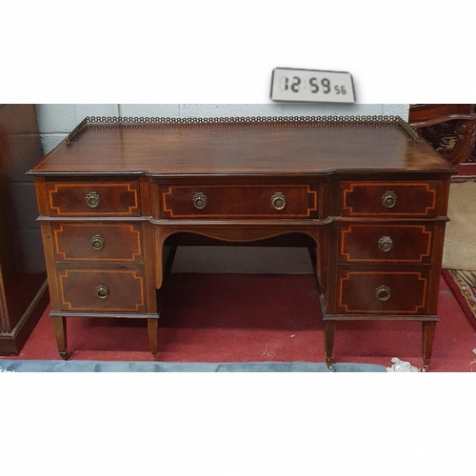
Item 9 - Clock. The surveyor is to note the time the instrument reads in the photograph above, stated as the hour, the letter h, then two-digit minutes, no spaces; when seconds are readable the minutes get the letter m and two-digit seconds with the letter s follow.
12h59m56s
